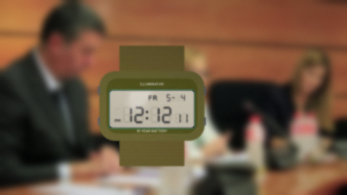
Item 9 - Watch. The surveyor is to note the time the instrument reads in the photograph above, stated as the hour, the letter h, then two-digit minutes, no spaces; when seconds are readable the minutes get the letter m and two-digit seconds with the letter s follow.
12h12m11s
